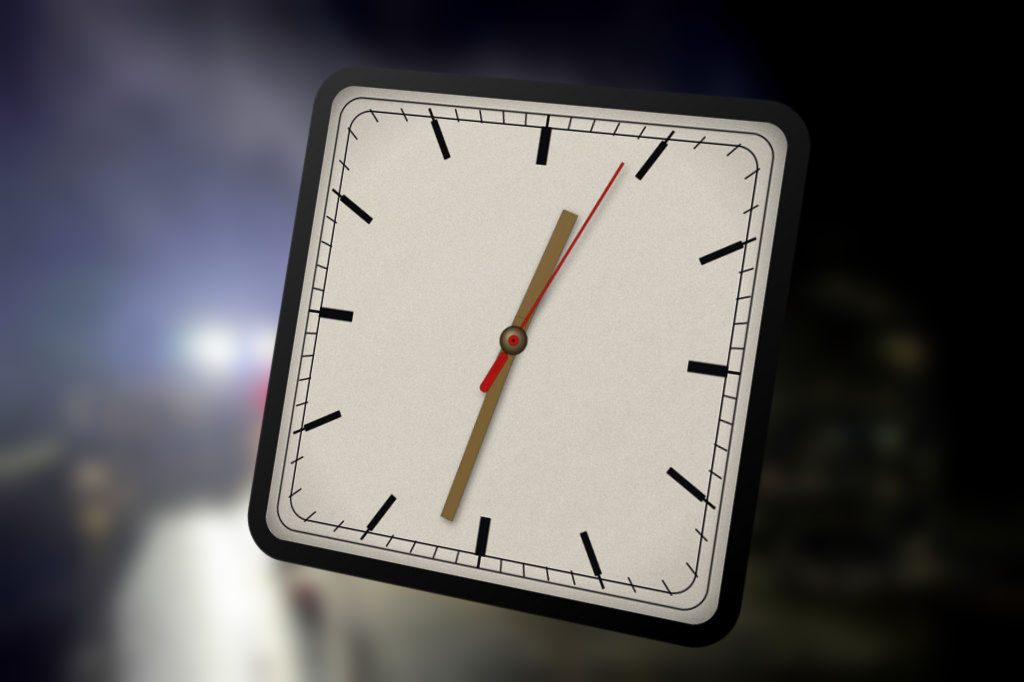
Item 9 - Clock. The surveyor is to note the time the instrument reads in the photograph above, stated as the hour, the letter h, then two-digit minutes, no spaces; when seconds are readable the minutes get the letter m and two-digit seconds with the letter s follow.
12h32m04s
